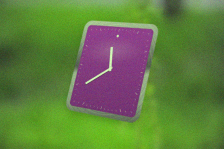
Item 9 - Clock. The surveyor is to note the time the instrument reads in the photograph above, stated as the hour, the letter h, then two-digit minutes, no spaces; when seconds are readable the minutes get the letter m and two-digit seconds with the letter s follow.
11h39
